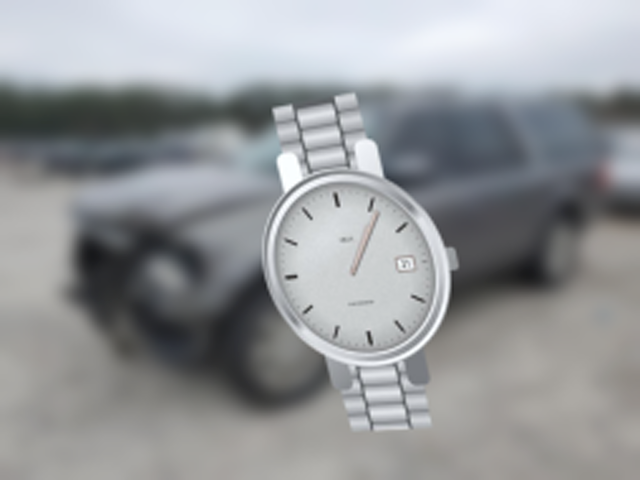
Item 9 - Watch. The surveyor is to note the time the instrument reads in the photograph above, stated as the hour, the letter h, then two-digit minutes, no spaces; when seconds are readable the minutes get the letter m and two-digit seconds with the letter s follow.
1h06
